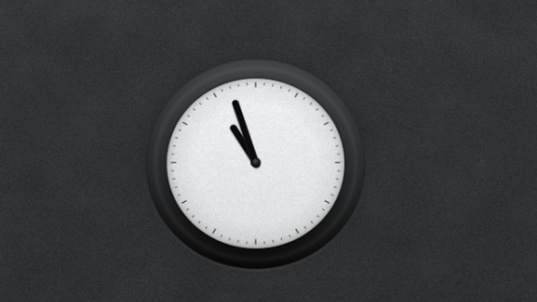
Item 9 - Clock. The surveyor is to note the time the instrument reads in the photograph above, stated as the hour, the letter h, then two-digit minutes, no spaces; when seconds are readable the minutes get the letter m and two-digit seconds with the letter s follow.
10h57
